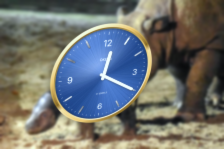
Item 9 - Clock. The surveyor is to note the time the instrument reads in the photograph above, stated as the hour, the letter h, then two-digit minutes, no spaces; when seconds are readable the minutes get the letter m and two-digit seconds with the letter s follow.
12h20
